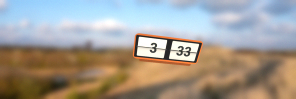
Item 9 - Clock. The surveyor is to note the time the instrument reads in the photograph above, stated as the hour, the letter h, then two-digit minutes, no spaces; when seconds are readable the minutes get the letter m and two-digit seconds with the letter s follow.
3h33
